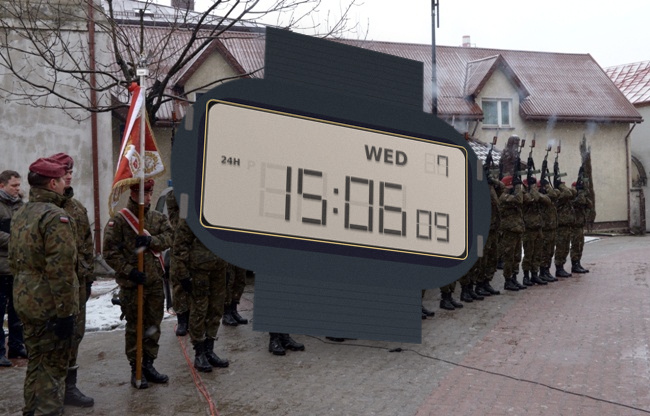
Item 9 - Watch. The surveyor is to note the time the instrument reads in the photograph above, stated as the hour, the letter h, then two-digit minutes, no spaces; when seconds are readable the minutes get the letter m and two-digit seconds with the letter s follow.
15h06m09s
